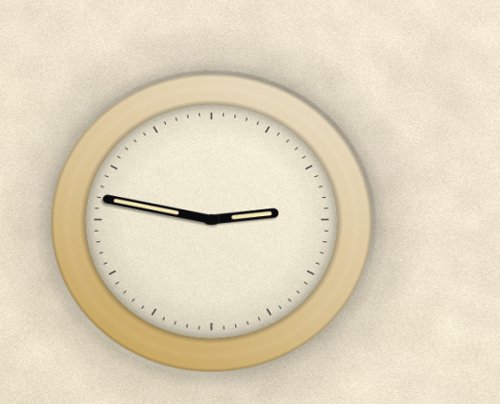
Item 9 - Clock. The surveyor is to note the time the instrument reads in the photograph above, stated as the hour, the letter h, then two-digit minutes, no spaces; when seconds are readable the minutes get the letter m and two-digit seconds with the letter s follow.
2h47
